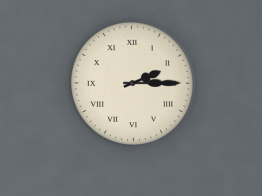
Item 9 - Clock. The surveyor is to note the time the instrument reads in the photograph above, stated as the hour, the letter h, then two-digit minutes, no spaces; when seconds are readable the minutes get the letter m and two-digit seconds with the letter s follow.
2h15
